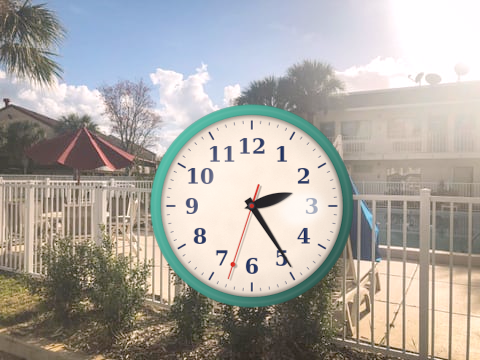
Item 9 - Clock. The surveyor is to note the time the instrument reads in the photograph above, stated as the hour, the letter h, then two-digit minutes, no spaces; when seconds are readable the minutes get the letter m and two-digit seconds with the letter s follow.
2h24m33s
